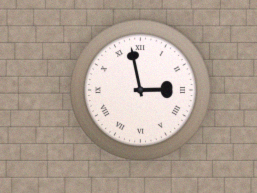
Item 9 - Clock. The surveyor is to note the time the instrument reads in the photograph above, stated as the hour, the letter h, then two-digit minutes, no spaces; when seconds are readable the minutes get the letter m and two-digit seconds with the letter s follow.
2h58
